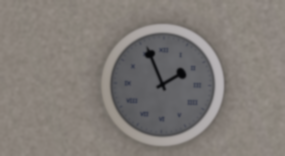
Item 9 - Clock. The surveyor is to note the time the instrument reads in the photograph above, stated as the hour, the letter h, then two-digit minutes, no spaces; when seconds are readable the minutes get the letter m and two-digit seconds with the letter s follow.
1h56
